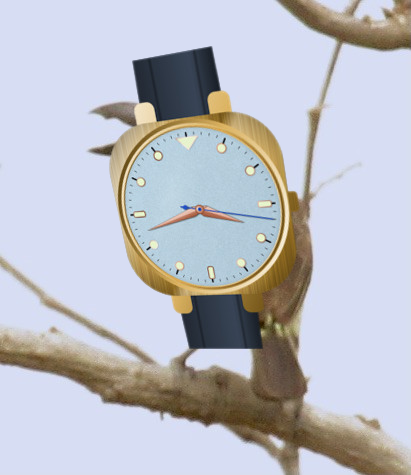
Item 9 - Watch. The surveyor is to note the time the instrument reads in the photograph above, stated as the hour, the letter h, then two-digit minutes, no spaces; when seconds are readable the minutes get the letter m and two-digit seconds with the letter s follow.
3h42m17s
